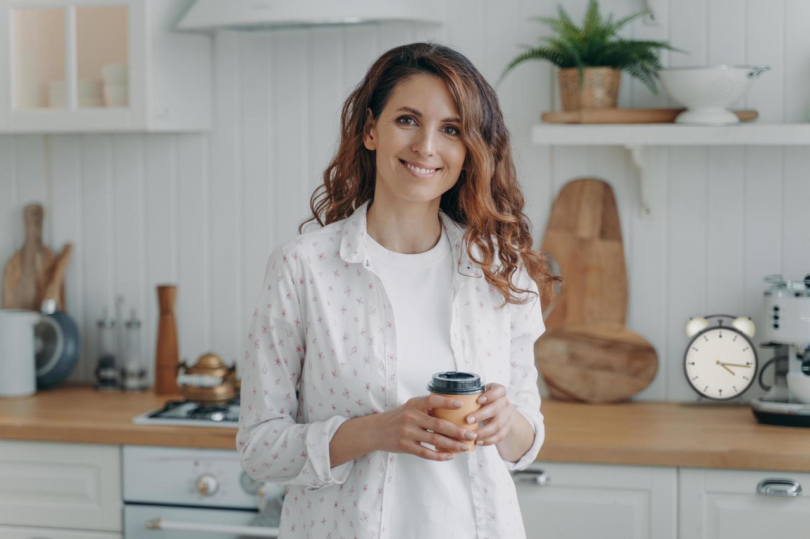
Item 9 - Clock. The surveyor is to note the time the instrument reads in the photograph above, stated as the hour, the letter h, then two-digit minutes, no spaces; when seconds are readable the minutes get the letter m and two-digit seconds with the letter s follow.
4h16
